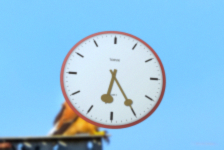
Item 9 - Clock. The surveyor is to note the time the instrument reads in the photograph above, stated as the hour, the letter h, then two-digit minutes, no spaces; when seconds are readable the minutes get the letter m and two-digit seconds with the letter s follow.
6h25
